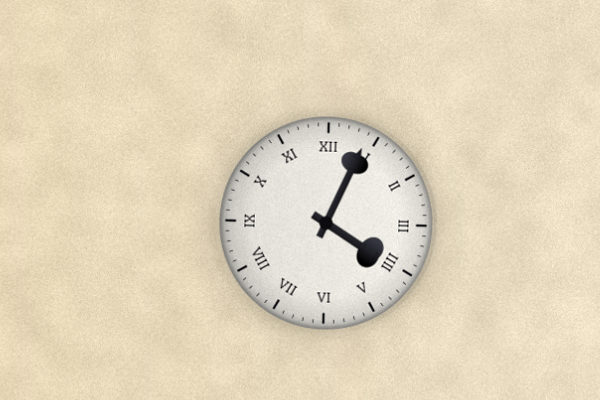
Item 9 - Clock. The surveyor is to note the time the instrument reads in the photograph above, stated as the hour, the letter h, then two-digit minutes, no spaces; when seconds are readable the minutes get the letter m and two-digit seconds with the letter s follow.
4h04
